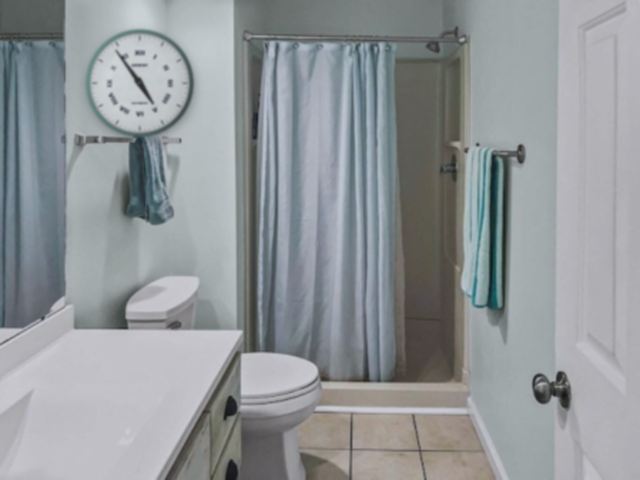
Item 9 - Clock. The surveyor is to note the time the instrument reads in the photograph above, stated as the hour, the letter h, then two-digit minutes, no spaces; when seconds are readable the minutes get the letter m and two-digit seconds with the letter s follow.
4h54
